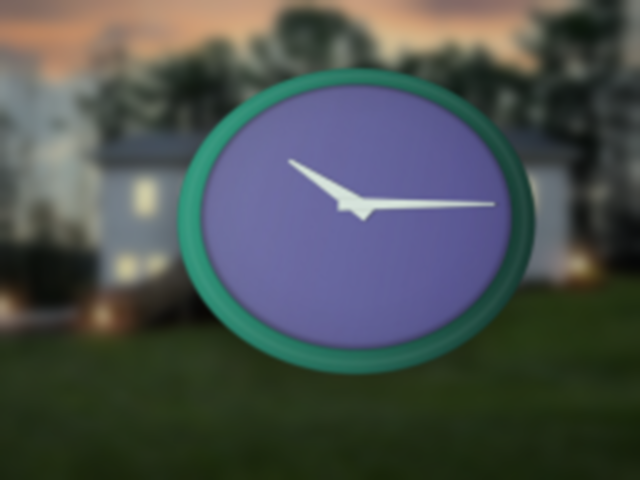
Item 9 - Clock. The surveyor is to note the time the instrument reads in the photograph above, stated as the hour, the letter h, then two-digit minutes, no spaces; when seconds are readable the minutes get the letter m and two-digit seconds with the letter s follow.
10h15
